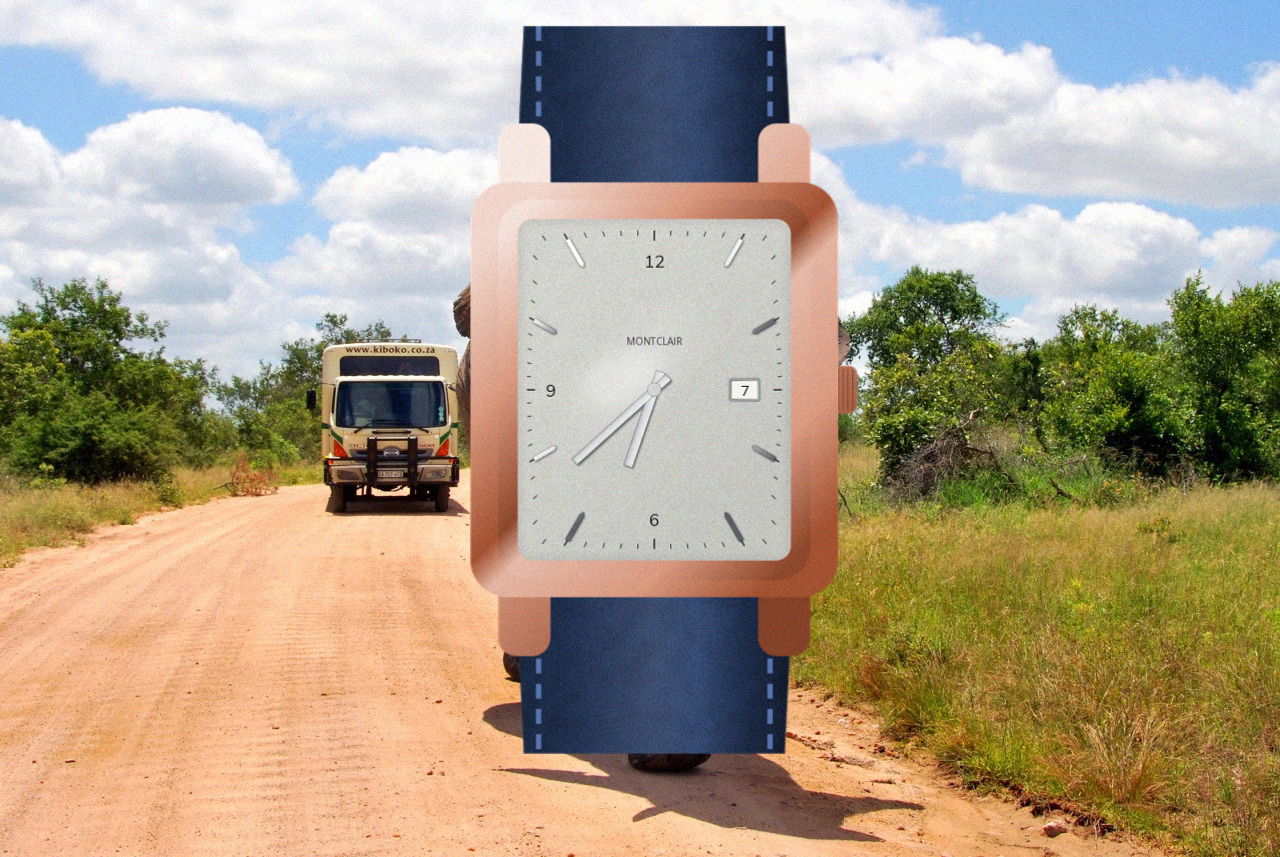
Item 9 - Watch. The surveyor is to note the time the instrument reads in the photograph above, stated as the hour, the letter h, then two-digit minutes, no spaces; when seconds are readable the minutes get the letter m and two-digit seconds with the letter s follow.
6h38
